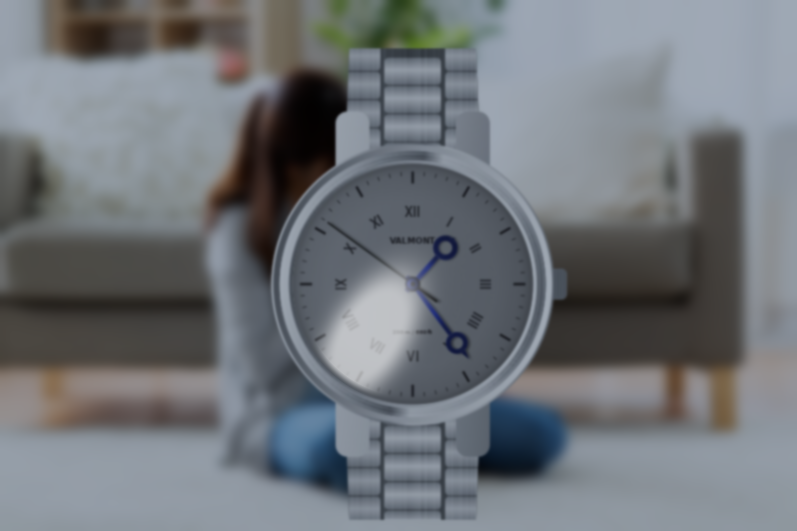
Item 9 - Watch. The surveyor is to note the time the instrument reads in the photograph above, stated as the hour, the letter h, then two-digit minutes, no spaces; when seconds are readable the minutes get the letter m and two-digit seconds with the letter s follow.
1h23m51s
